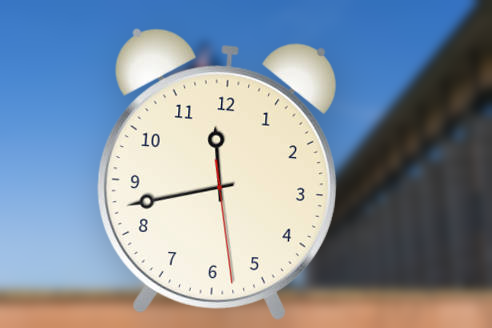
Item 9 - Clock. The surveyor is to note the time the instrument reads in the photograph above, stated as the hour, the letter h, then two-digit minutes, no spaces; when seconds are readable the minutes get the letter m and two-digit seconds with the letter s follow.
11h42m28s
